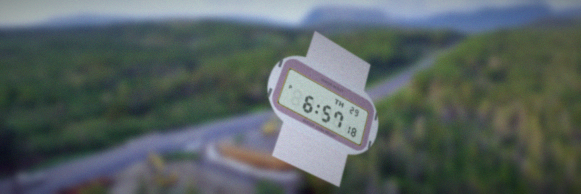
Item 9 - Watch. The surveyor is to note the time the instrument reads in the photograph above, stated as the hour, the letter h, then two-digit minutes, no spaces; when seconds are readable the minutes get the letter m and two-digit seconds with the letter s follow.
6h57m18s
